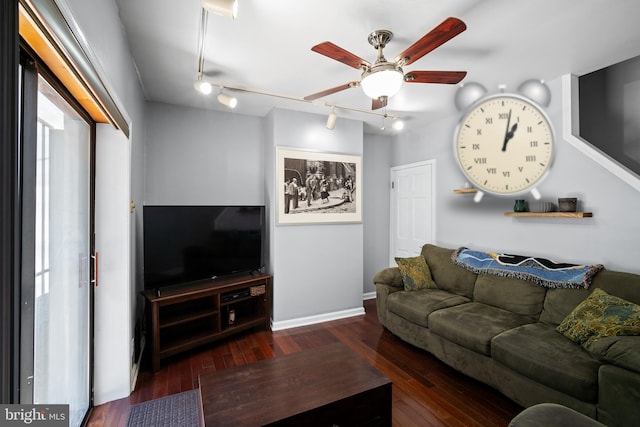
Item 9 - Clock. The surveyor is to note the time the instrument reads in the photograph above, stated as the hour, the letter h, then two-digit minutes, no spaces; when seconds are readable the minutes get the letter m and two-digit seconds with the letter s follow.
1h02
